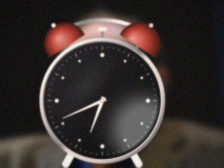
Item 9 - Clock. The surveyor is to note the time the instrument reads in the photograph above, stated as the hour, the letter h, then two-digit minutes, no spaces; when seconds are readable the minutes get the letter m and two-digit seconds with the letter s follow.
6h41
